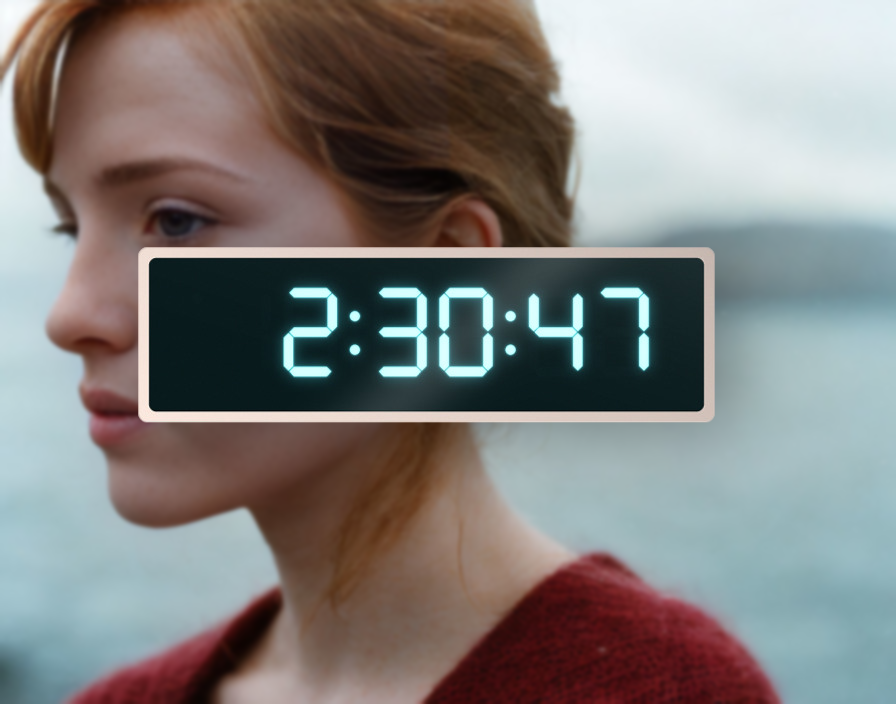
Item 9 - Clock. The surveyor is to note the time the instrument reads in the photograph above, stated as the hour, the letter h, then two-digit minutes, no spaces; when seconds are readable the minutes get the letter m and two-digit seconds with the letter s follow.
2h30m47s
